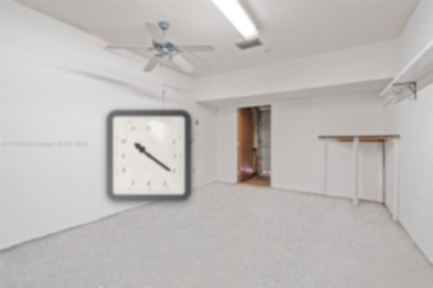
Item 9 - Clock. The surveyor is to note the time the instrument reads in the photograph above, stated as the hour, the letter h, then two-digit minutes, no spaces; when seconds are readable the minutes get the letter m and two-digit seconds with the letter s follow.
10h21
